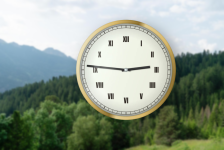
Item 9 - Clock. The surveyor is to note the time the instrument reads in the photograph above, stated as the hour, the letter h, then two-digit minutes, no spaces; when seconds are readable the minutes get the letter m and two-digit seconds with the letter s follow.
2h46
